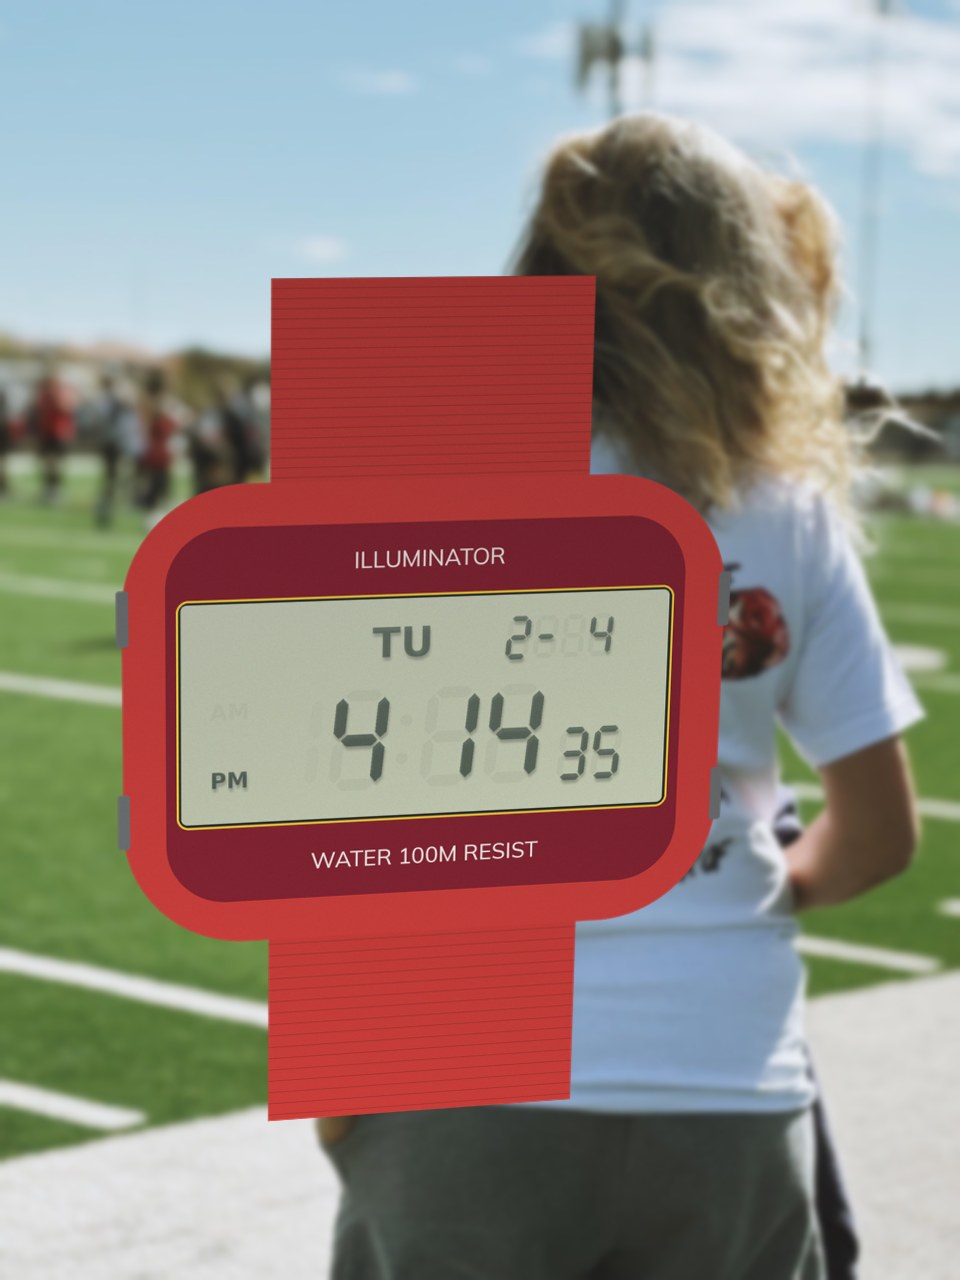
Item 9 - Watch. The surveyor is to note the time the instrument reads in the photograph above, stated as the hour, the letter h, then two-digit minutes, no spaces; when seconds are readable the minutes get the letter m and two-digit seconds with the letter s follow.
4h14m35s
